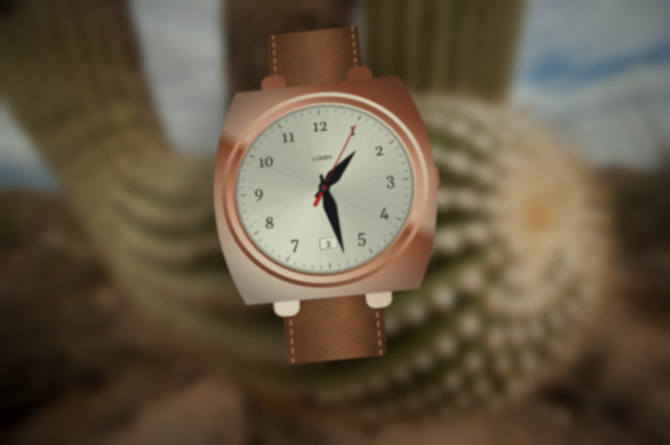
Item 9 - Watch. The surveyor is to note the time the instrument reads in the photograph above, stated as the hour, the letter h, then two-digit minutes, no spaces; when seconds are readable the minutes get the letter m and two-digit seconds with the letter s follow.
1h28m05s
